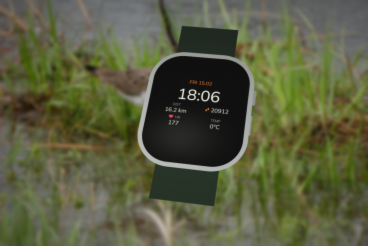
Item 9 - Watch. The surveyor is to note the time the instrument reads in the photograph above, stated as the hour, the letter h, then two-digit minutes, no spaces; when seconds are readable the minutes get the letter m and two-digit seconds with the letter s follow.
18h06
